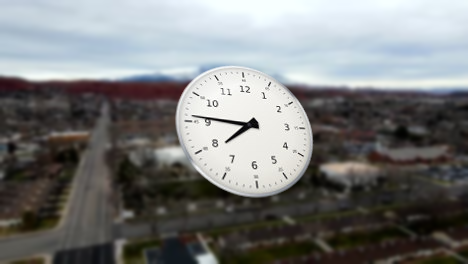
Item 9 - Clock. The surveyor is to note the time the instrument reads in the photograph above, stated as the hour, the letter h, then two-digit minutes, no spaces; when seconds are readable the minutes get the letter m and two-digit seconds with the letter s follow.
7h46
